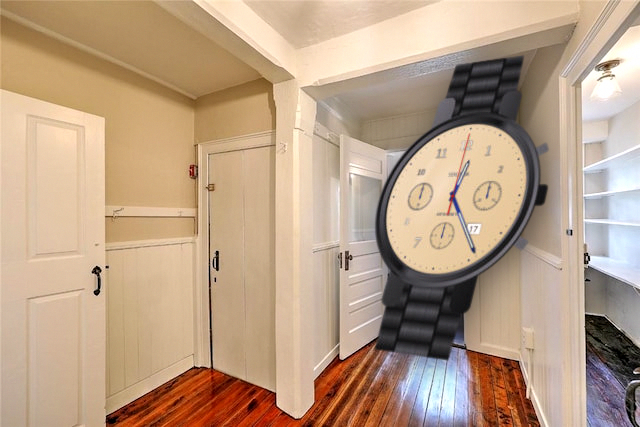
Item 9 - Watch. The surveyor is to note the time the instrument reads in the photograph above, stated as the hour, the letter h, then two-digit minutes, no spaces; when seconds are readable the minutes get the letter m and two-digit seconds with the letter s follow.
12h24
